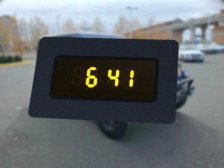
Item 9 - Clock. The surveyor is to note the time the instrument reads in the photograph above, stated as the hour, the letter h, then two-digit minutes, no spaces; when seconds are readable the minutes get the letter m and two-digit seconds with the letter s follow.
6h41
